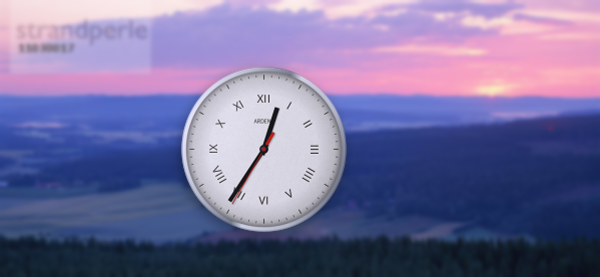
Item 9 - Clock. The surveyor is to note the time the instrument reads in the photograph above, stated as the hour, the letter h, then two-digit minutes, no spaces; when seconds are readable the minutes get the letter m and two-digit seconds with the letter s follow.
12h35m35s
